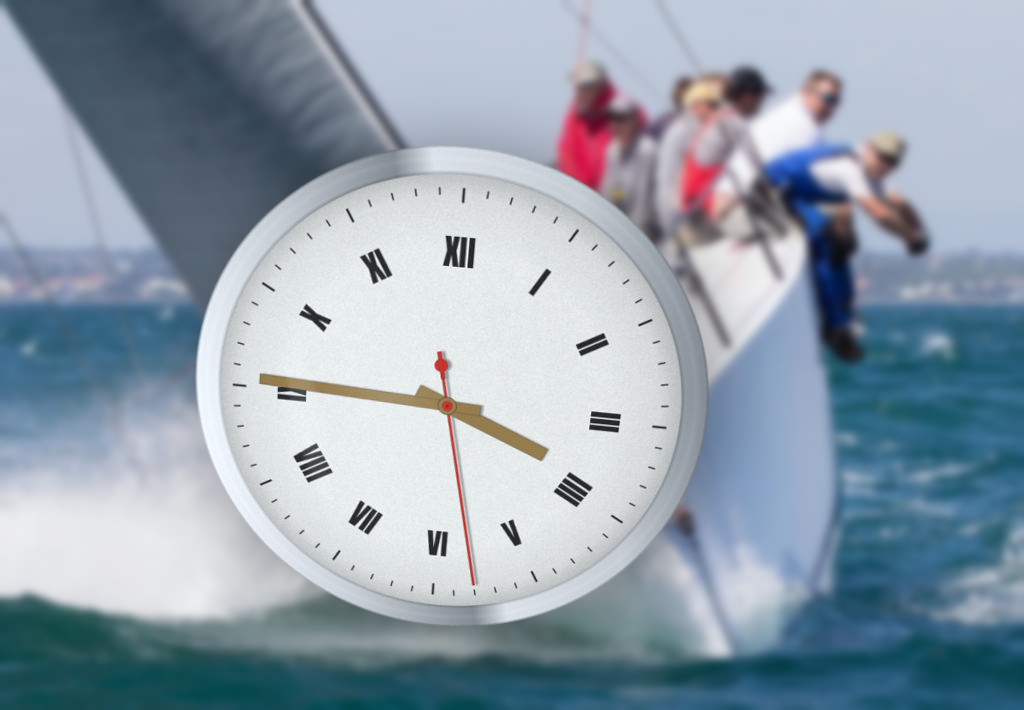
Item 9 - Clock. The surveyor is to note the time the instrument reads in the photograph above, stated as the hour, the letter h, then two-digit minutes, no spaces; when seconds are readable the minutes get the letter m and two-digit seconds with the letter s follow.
3h45m28s
